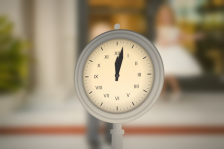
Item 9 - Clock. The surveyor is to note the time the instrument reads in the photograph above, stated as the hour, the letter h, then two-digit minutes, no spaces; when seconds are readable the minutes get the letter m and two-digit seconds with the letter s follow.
12h02
